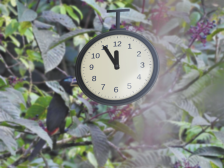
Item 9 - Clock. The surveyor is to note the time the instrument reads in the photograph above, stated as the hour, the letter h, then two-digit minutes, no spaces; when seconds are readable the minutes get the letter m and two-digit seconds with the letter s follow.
11h55
